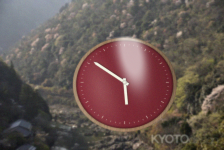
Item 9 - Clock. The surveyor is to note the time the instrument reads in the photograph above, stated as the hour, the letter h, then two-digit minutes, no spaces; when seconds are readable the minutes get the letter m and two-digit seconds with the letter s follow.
5h51
